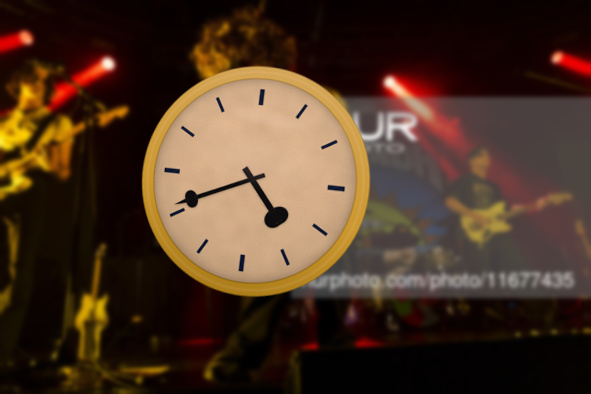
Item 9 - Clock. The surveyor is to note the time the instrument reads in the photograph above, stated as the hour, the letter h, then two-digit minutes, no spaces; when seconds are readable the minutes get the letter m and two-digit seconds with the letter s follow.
4h41
